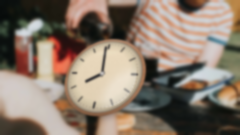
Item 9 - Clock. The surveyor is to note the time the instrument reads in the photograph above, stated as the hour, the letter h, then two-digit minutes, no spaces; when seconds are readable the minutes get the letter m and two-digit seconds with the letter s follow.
7h59
